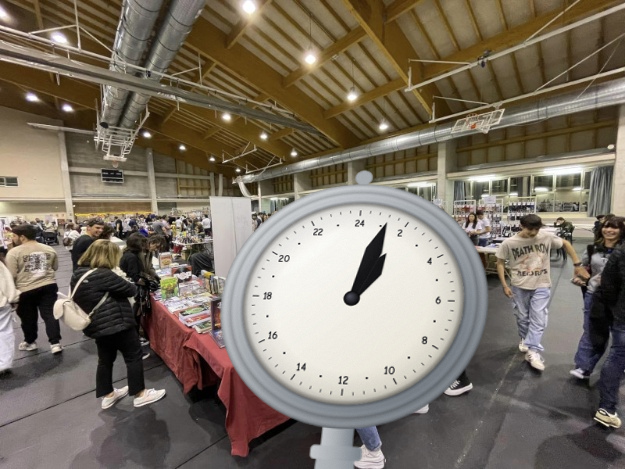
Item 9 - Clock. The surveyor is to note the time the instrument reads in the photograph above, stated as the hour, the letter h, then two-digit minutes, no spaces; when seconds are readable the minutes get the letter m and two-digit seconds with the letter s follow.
2h03
